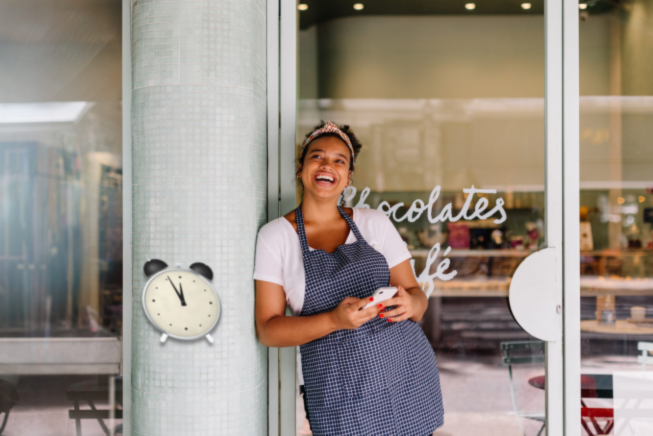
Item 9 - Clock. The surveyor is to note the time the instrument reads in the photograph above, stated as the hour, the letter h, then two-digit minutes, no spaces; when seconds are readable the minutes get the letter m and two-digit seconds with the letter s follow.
11h56
